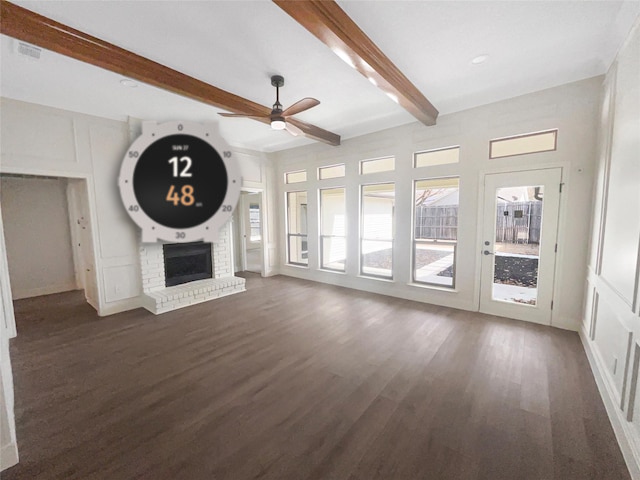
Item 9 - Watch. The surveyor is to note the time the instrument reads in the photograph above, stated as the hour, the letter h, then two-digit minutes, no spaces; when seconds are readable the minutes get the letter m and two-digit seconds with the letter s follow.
12h48
